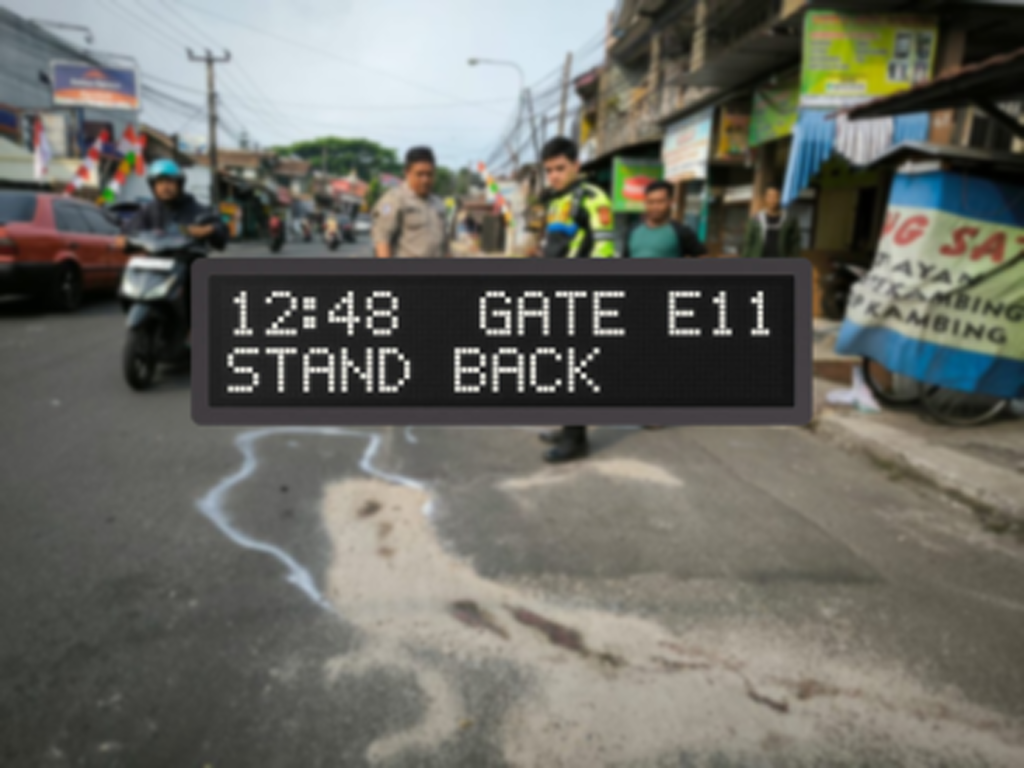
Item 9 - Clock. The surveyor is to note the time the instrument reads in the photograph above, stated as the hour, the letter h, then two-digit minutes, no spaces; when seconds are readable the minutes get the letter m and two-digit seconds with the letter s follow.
12h48
